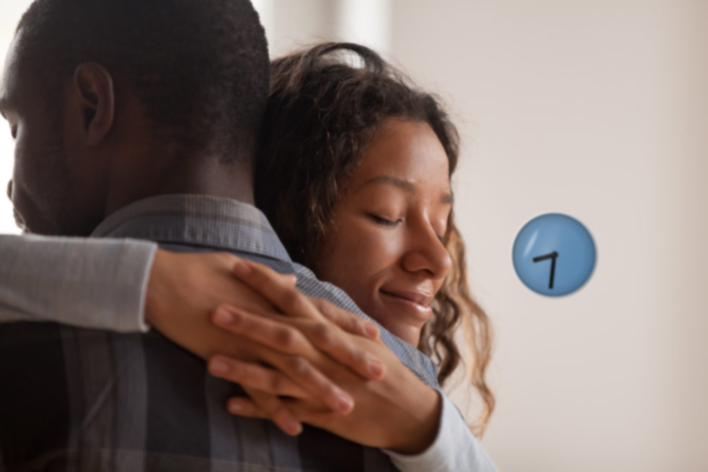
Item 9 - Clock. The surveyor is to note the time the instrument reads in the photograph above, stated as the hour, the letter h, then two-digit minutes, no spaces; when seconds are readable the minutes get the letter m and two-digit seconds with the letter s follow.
8h31
